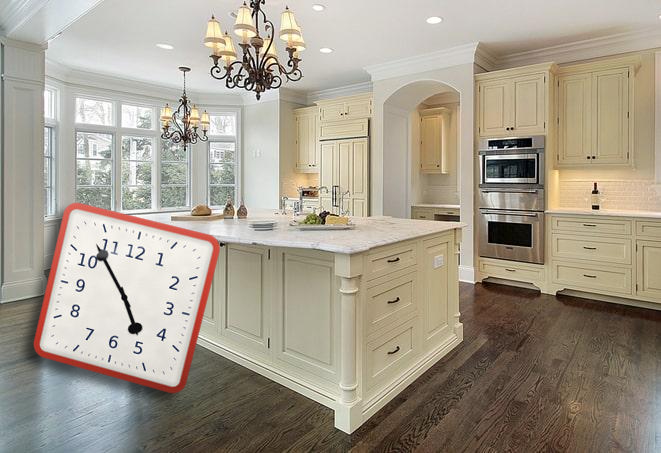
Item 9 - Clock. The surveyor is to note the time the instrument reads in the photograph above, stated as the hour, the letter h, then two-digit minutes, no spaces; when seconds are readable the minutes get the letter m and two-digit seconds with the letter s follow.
4h53
